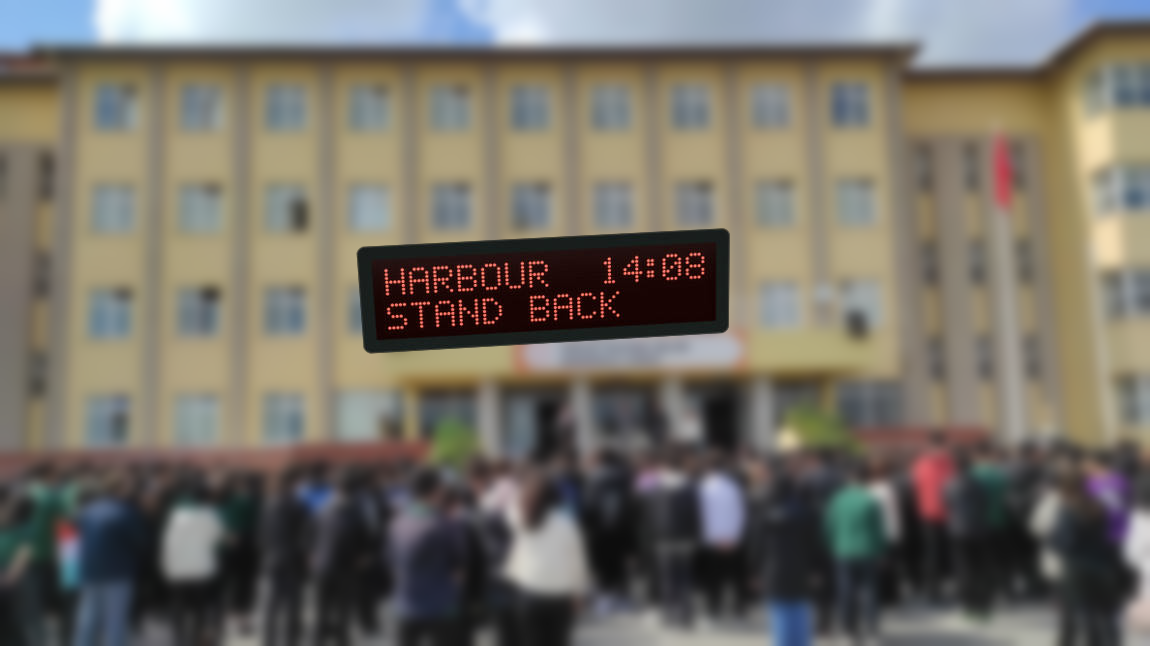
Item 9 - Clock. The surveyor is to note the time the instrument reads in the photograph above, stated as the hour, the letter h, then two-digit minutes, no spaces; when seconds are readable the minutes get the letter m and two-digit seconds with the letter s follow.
14h08
